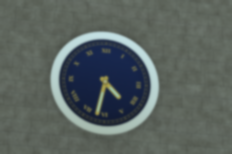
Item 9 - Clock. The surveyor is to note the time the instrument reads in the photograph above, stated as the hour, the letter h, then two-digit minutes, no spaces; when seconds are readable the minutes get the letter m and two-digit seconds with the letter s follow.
4h32
